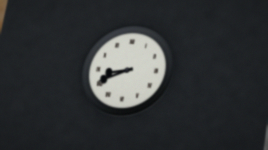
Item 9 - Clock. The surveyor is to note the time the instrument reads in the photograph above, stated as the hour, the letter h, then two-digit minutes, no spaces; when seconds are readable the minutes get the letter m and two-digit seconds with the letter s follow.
8h41
